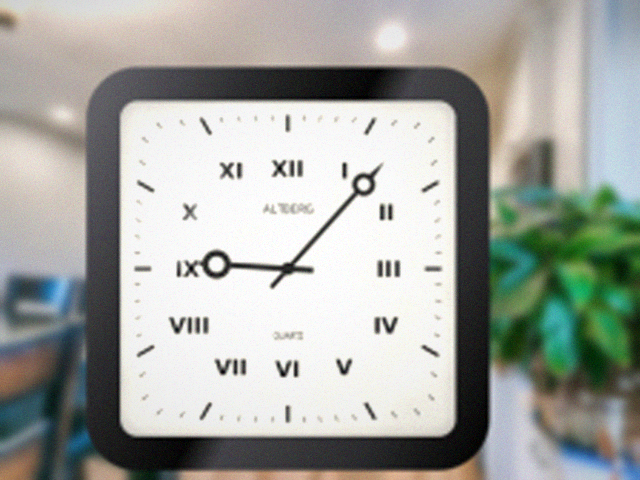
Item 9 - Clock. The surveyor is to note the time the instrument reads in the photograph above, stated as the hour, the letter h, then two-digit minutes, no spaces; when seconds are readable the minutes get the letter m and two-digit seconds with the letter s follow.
9h07
